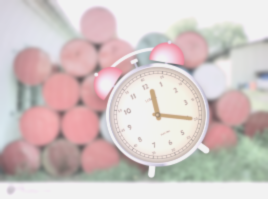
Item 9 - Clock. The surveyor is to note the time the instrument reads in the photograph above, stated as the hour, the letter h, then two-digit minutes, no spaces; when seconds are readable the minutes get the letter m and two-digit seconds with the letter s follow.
12h20
